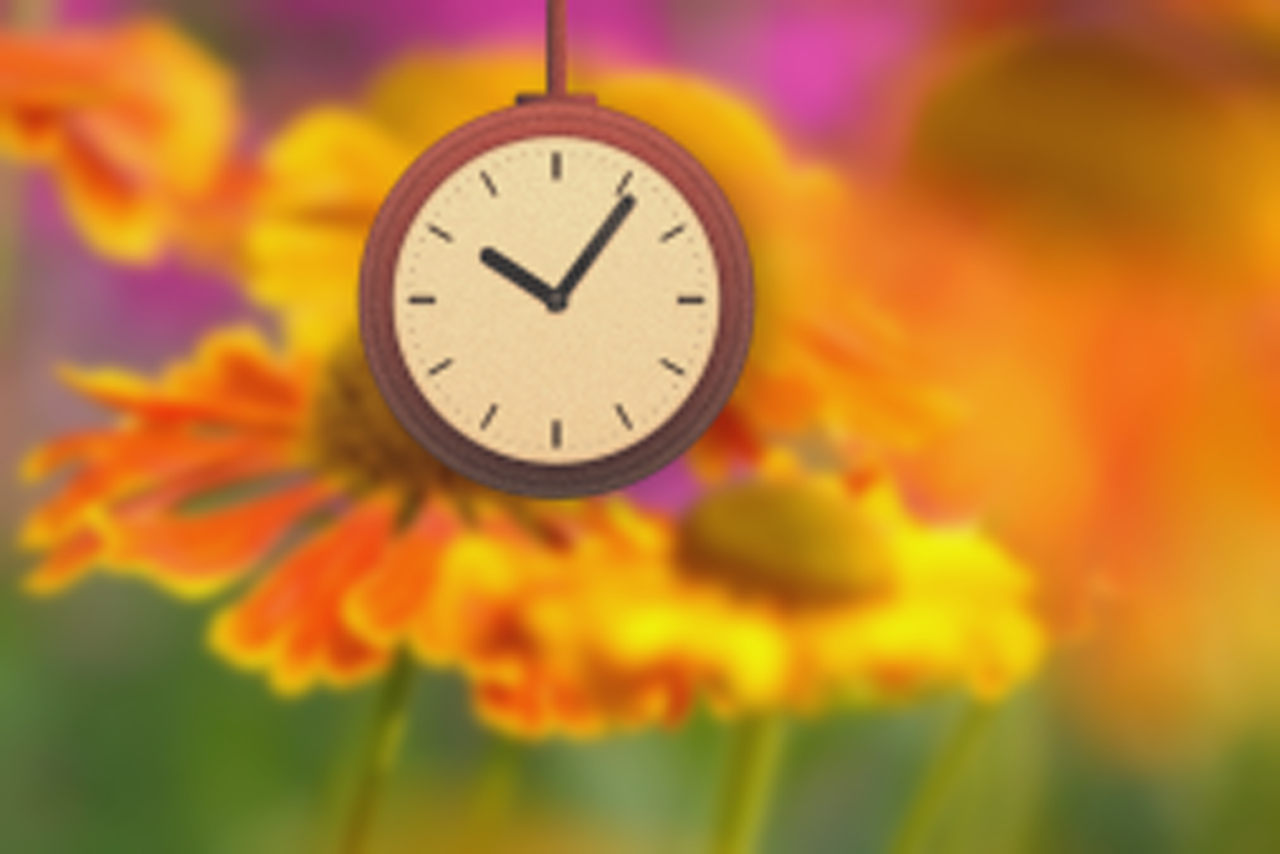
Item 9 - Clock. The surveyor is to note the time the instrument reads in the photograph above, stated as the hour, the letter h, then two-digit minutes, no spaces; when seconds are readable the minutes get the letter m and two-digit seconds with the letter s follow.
10h06
